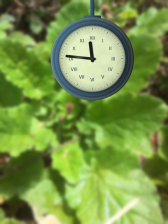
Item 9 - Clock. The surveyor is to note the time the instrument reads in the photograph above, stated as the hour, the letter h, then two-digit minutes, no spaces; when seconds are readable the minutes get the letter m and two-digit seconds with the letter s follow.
11h46
